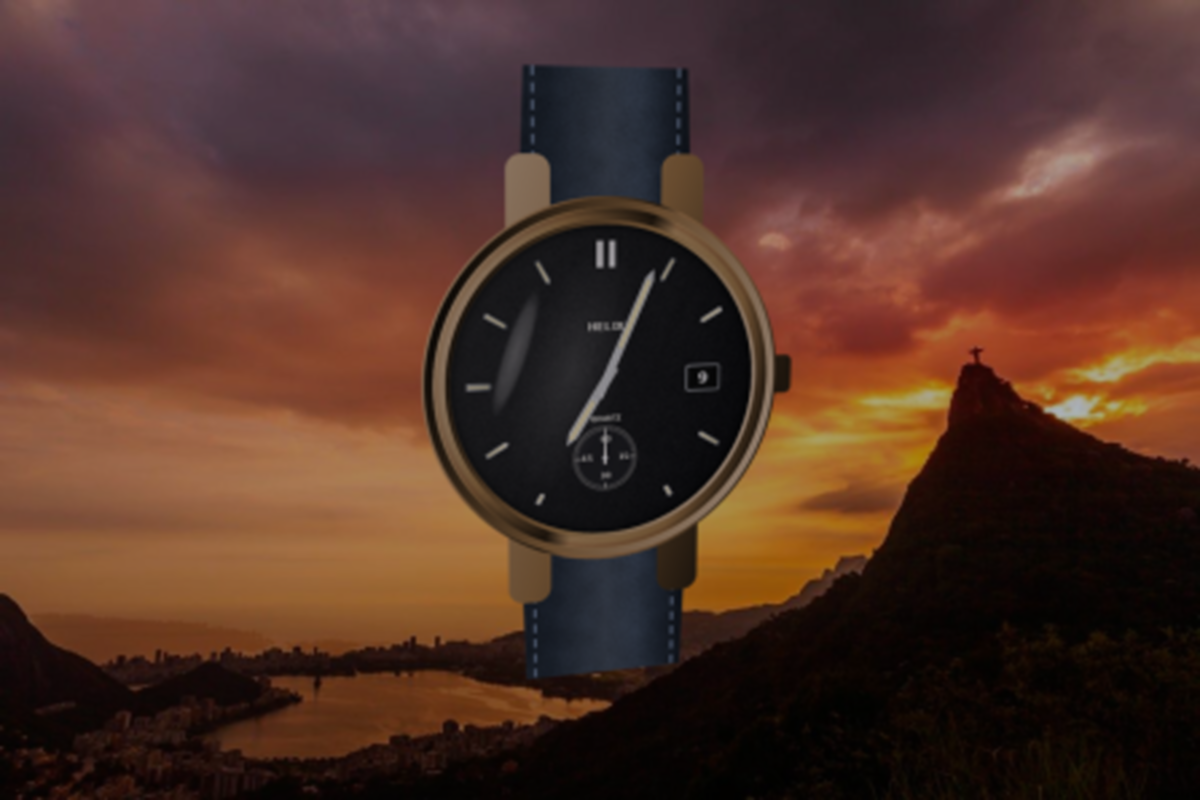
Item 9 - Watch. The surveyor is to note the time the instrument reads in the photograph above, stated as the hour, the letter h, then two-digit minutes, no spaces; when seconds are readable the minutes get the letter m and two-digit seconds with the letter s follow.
7h04
